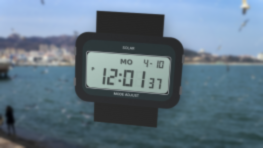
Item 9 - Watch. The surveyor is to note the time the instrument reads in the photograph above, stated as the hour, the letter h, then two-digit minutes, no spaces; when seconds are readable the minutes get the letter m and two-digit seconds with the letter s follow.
12h01m37s
